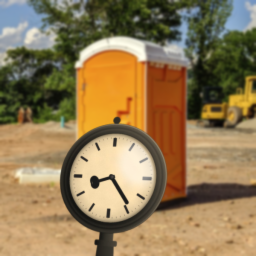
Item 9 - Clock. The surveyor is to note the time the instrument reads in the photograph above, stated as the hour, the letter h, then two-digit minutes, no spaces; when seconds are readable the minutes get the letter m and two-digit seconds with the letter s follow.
8h24
